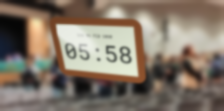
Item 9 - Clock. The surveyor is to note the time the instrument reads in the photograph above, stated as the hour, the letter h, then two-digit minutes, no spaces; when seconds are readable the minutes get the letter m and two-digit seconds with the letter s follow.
5h58
